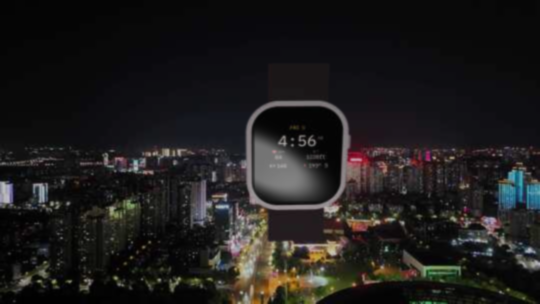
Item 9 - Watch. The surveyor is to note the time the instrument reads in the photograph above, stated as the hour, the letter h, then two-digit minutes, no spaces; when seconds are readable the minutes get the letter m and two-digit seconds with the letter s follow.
4h56
